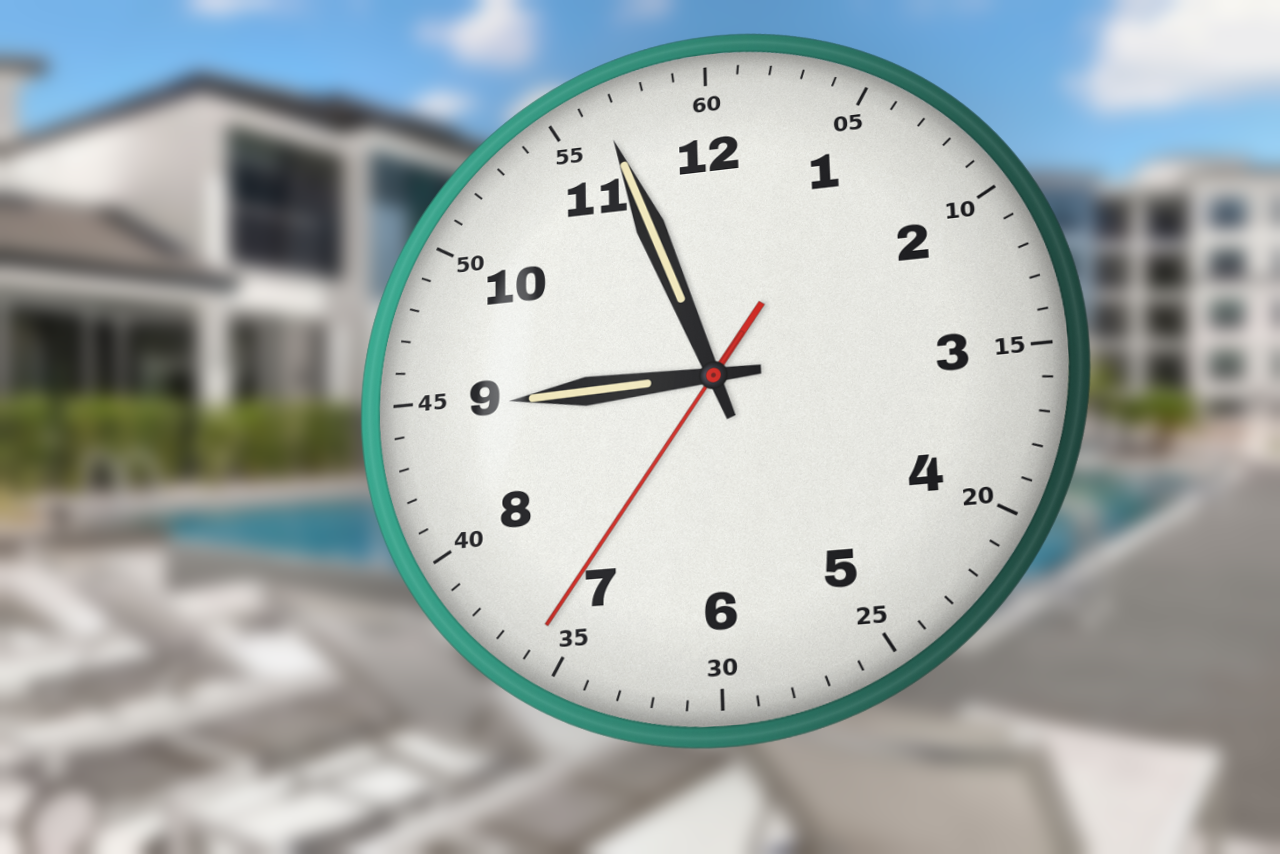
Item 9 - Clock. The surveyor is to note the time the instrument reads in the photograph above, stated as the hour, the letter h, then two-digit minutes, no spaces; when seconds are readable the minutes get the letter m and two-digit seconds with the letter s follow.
8h56m36s
